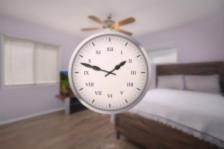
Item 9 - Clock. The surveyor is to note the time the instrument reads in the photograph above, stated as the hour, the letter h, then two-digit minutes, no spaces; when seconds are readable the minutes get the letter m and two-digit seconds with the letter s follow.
1h48
